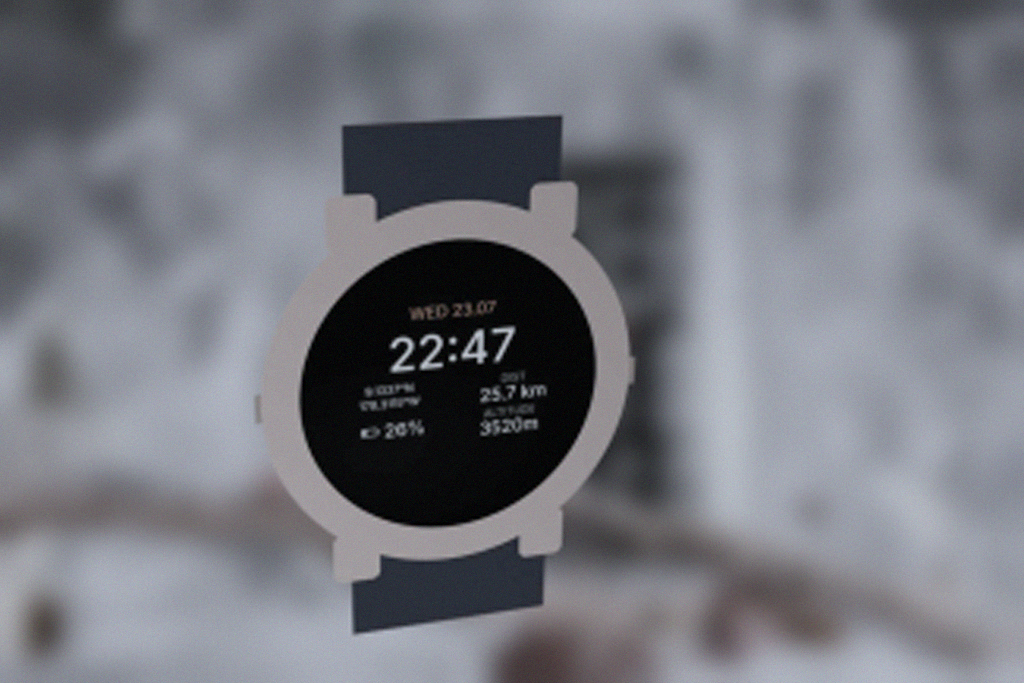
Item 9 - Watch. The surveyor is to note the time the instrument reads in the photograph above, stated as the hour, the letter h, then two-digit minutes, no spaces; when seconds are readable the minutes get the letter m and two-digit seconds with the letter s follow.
22h47
